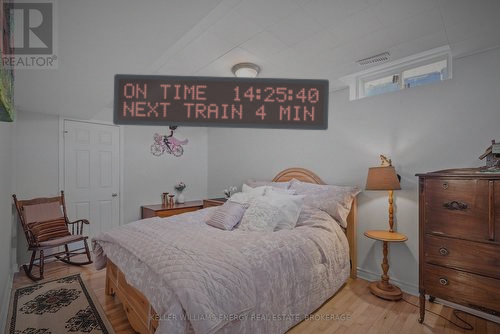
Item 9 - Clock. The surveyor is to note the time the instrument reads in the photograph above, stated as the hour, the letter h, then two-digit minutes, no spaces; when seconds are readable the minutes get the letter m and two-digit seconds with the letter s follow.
14h25m40s
